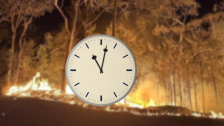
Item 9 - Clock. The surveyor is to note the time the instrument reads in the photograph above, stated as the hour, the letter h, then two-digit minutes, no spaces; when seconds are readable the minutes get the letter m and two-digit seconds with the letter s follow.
11h02
